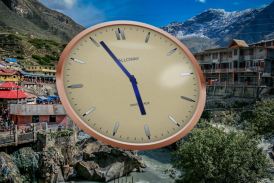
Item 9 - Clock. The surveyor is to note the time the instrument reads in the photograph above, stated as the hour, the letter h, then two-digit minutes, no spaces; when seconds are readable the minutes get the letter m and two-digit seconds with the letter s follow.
5h56
